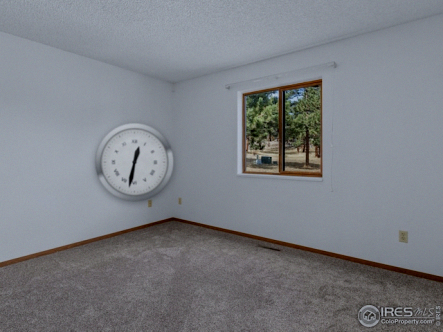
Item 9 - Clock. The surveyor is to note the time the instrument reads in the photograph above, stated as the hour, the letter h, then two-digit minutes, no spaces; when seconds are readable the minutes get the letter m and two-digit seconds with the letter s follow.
12h32
